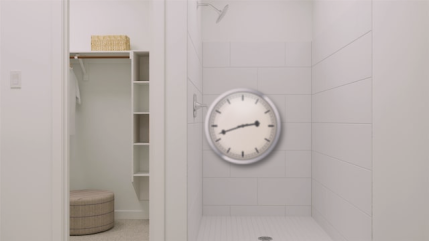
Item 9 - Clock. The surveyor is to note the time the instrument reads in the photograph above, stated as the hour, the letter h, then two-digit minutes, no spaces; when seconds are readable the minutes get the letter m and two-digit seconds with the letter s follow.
2h42
